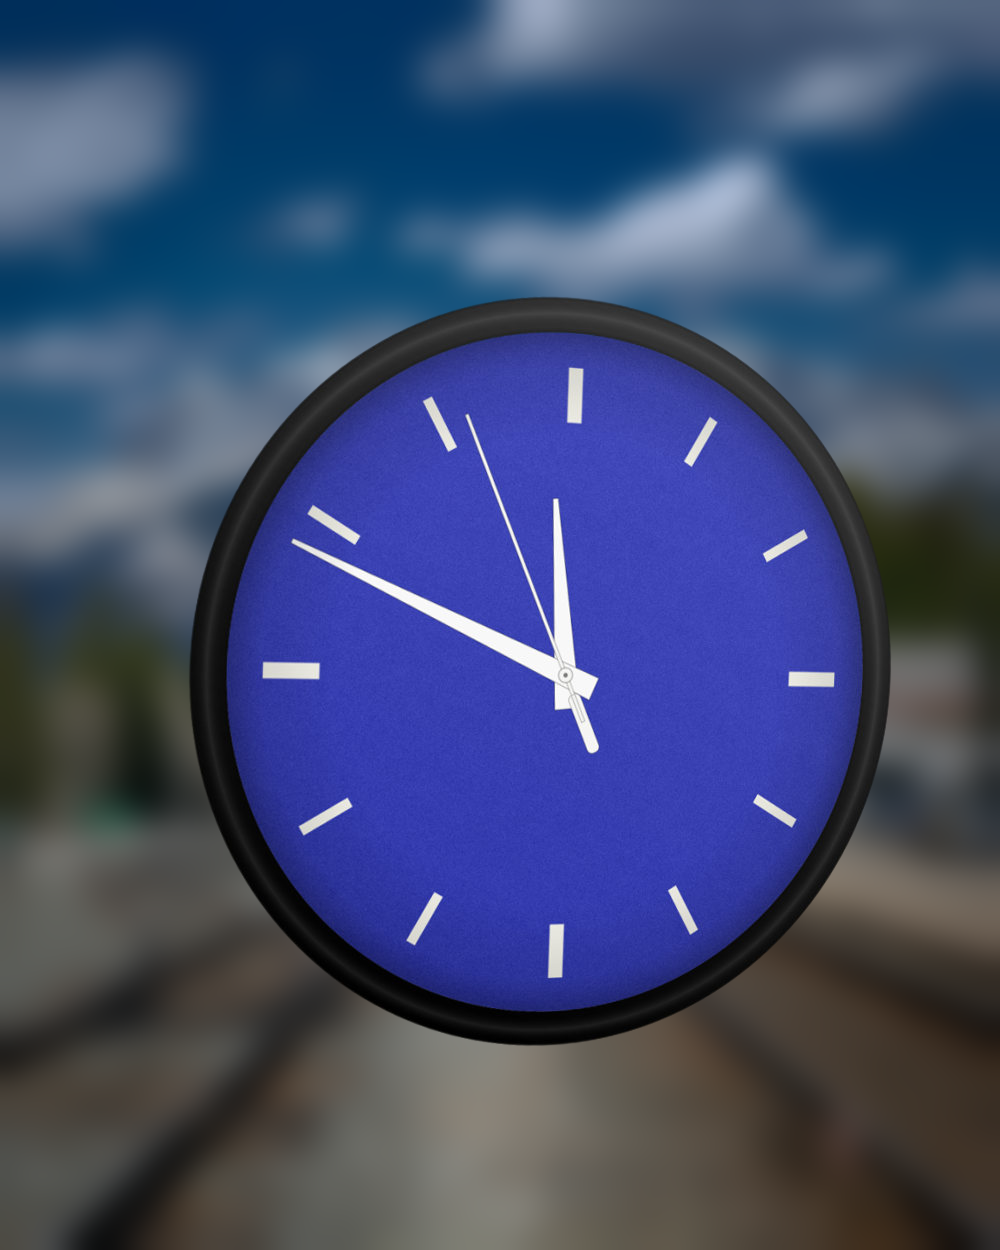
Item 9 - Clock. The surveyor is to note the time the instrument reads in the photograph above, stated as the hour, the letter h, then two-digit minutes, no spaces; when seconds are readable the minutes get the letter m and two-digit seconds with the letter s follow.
11h48m56s
